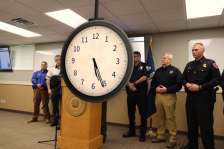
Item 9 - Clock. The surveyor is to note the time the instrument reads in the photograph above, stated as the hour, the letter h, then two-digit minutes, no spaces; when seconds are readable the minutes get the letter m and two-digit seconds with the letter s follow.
5h26
